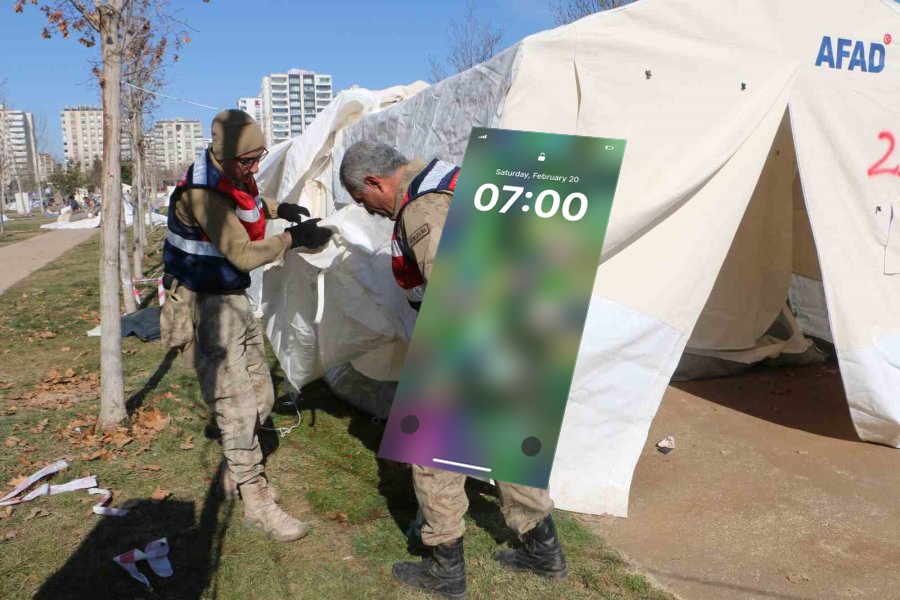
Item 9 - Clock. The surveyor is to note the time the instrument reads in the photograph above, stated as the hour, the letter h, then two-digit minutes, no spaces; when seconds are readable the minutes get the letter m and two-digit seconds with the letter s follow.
7h00
